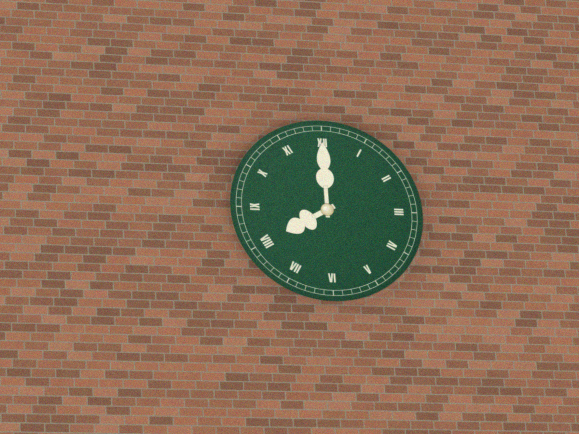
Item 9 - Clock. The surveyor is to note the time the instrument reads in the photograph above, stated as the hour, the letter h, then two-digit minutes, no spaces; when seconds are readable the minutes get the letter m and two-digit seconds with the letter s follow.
8h00
